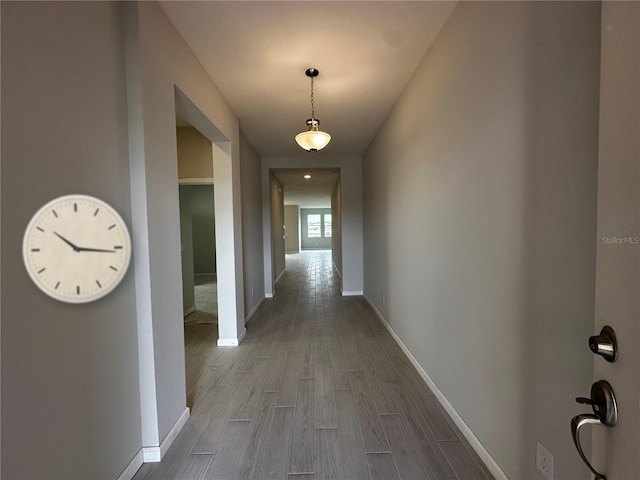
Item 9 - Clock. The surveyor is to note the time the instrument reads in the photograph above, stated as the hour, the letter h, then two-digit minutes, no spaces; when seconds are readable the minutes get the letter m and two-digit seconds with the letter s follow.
10h16
